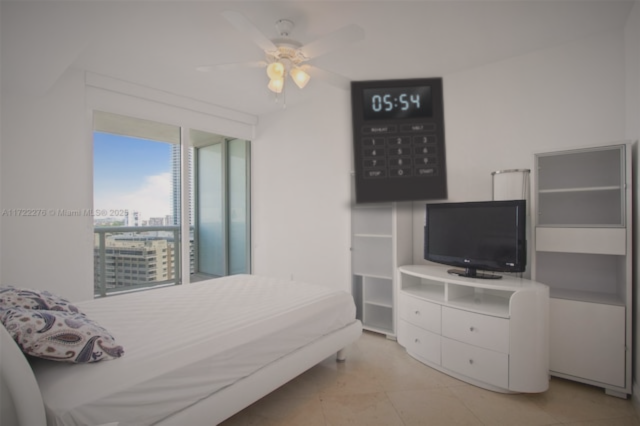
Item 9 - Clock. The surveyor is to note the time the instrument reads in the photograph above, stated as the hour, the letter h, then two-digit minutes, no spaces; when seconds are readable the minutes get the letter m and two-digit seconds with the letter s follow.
5h54
